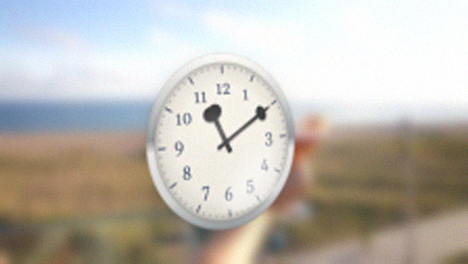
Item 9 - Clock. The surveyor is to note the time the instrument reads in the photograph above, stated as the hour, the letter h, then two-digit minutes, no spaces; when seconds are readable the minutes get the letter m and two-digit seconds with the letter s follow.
11h10
